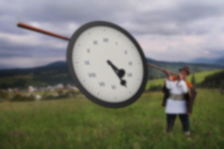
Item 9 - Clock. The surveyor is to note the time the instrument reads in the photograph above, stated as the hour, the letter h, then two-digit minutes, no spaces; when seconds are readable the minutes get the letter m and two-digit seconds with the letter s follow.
4h25
